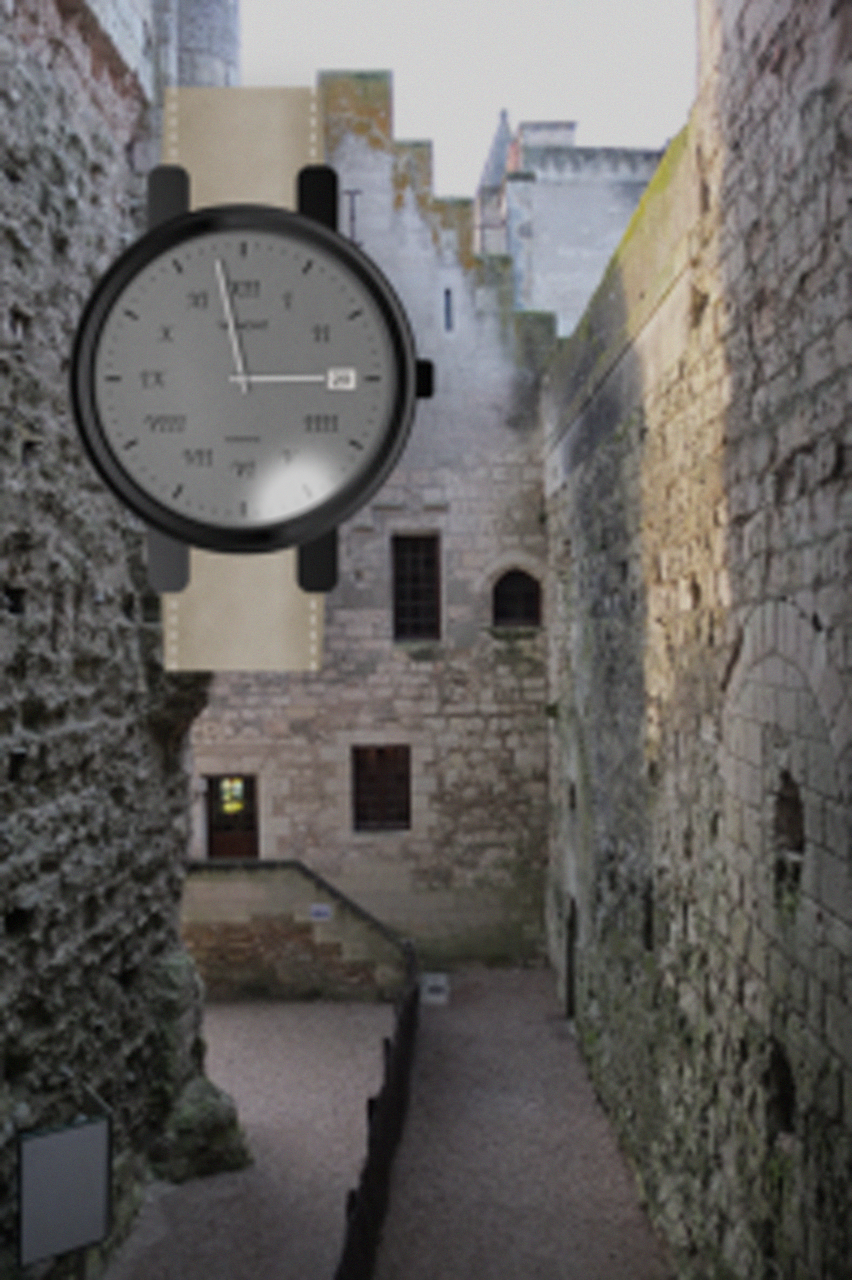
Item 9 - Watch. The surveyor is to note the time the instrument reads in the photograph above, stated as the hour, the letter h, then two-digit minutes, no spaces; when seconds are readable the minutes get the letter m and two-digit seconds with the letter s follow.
2h58
